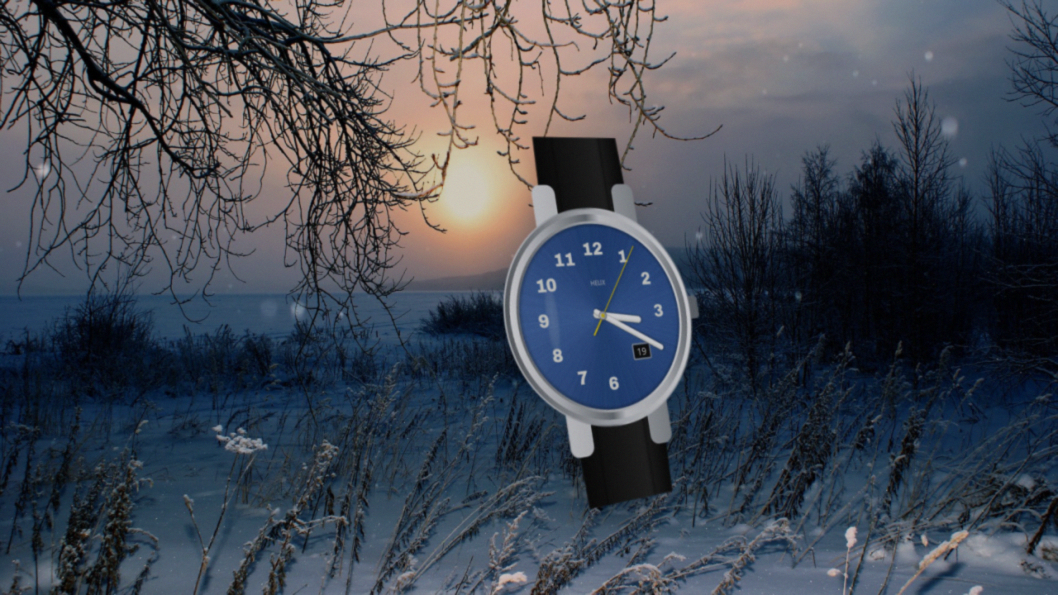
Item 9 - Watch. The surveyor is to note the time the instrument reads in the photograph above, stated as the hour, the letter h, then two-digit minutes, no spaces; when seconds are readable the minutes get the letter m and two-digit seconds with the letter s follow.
3h20m06s
